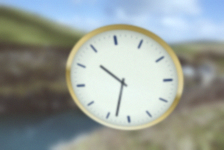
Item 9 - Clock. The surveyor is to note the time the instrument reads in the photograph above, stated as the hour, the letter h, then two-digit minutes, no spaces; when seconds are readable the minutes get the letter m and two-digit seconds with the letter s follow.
10h33
